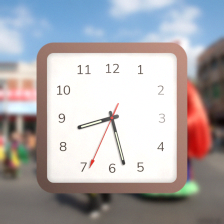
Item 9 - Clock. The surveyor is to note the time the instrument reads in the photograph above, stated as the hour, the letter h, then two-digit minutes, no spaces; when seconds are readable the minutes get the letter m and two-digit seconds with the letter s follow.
8h27m34s
